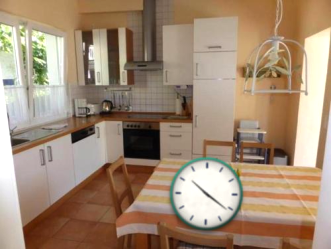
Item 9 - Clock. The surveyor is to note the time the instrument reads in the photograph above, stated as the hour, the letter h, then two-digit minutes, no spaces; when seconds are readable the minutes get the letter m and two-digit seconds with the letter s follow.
10h21
